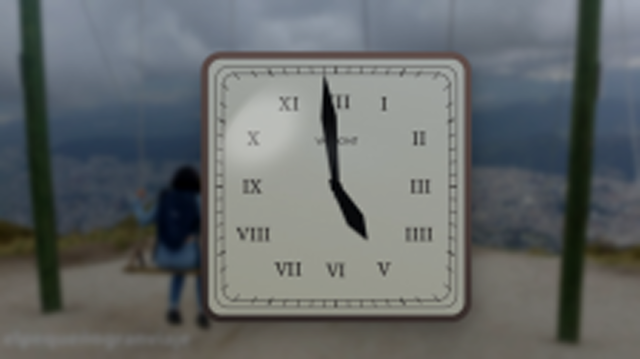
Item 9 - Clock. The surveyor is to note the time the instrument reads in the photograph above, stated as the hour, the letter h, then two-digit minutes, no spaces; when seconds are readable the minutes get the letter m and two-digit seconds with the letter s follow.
4h59
